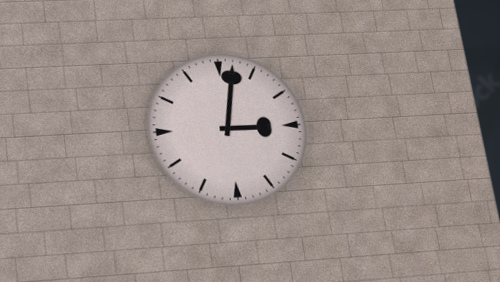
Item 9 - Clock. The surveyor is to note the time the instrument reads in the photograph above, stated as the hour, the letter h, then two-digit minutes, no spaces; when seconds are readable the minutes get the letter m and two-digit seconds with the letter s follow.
3h02
